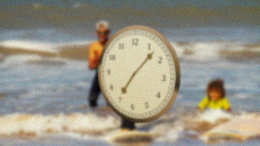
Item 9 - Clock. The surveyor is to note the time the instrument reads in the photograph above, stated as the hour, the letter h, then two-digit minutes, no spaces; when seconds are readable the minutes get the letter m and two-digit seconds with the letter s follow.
7h07
